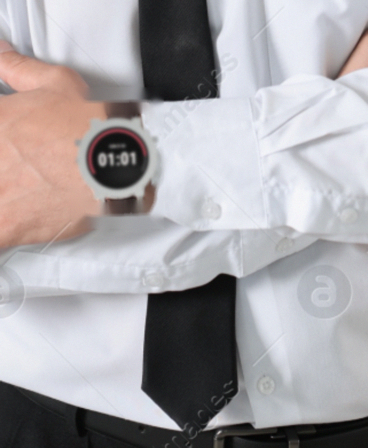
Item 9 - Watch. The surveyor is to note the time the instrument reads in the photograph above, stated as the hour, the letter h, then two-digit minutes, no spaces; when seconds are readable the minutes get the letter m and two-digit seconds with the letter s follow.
1h01
